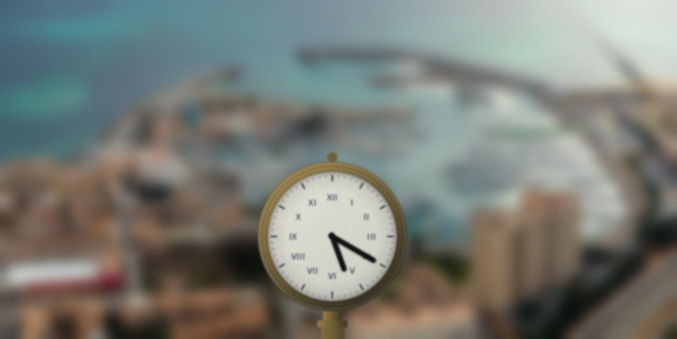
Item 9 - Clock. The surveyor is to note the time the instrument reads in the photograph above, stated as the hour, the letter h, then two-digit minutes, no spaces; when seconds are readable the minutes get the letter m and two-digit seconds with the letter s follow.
5h20
